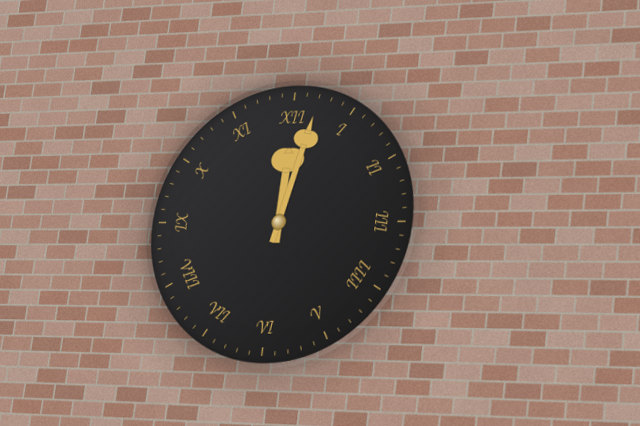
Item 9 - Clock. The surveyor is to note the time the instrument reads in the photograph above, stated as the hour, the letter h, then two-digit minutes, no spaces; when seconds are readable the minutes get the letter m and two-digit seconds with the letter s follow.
12h02
